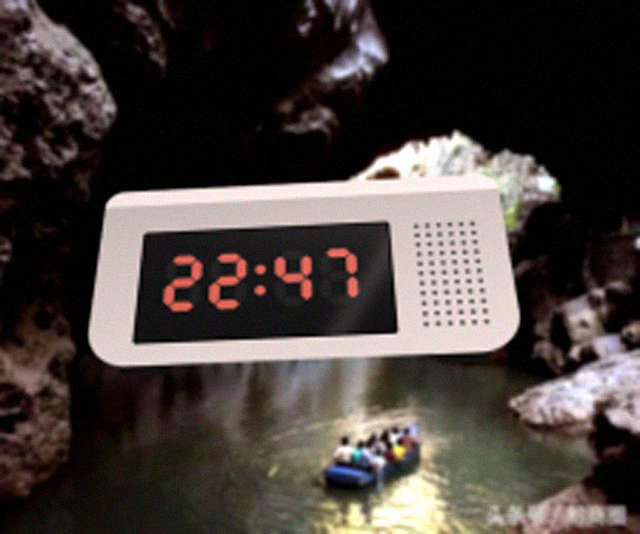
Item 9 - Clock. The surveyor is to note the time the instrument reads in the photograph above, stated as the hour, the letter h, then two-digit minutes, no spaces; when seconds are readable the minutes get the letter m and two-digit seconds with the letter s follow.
22h47
